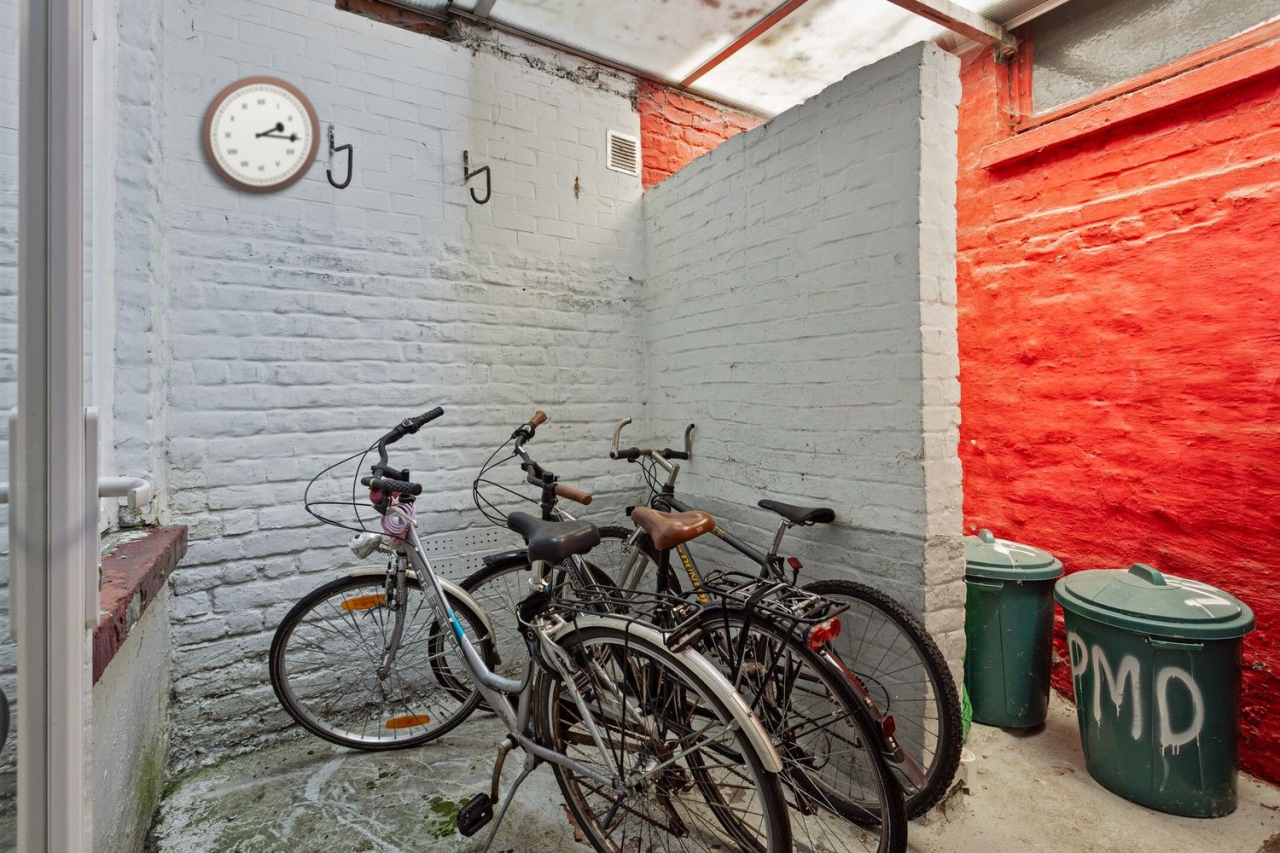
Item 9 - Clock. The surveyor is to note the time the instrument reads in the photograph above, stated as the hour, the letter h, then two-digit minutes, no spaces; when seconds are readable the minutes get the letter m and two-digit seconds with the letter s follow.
2h16
